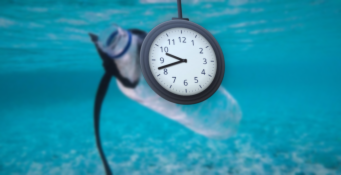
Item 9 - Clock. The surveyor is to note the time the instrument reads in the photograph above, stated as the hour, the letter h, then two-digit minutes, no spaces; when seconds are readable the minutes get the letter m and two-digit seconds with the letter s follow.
9h42
